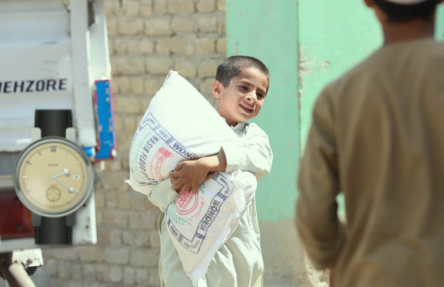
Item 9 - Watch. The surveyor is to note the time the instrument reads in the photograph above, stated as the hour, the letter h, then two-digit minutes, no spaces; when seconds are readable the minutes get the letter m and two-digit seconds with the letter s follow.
2h21
